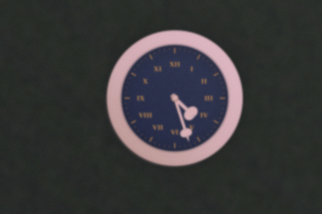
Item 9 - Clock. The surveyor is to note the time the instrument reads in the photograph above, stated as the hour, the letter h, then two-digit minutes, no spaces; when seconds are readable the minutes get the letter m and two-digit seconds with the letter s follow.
4h27
